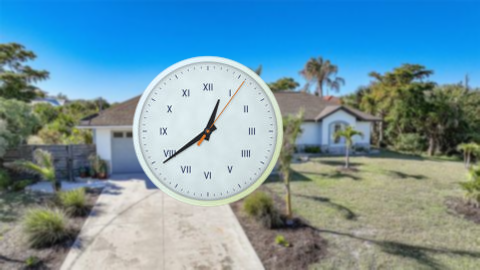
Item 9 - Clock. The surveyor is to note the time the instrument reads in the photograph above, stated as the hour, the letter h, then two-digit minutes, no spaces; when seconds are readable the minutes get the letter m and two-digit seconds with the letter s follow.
12h39m06s
